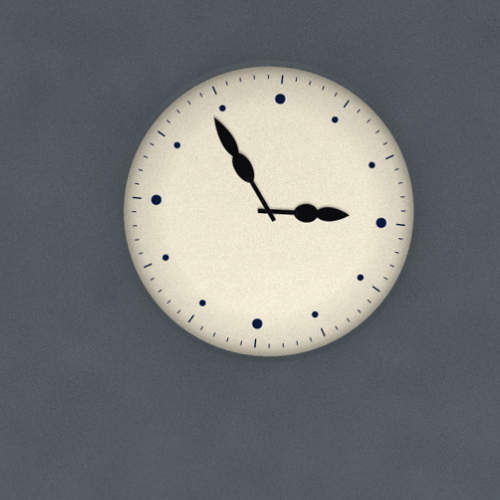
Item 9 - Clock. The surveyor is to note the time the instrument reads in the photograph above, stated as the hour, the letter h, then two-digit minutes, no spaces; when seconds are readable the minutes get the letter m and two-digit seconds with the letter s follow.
2h54
